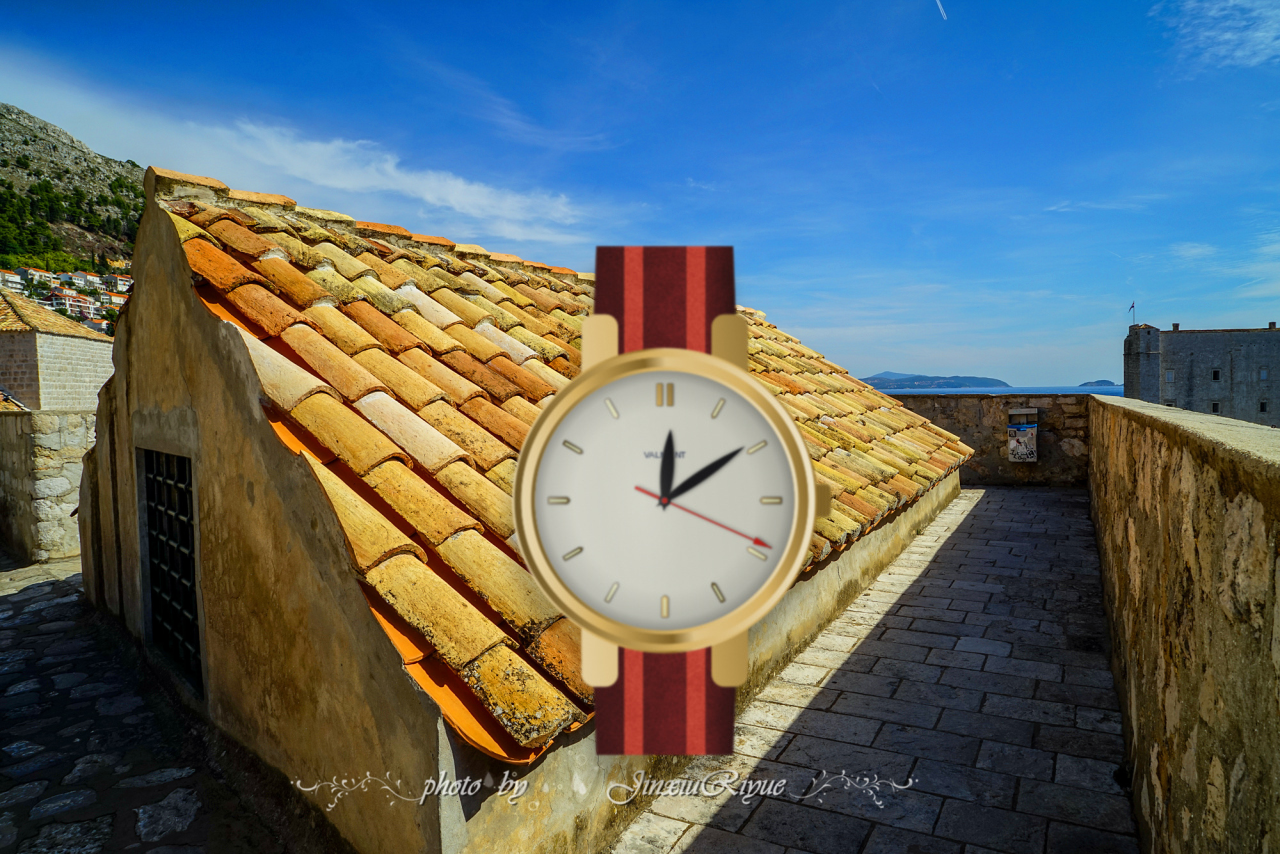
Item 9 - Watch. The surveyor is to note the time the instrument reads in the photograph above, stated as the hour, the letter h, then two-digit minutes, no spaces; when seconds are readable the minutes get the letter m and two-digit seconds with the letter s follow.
12h09m19s
